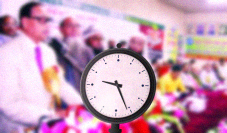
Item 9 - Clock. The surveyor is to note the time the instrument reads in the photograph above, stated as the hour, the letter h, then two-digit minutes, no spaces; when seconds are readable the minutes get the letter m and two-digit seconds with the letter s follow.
9h26
